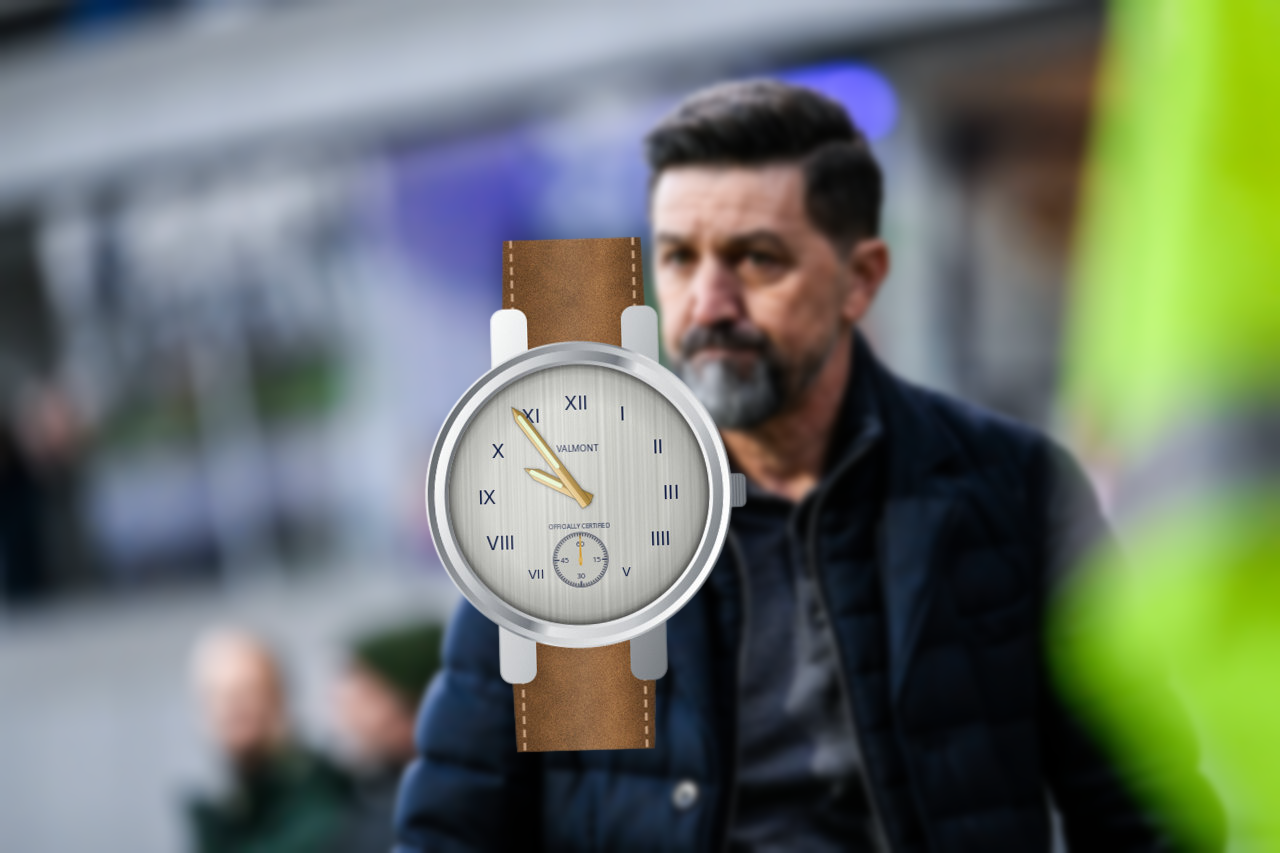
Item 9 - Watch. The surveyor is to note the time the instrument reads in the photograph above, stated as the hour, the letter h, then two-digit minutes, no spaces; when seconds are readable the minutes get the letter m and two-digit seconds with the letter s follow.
9h54
